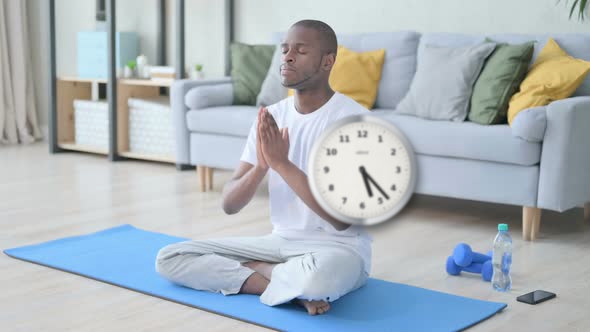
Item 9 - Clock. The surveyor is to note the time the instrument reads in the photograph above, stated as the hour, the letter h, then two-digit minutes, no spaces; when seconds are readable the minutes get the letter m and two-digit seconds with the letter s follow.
5h23
